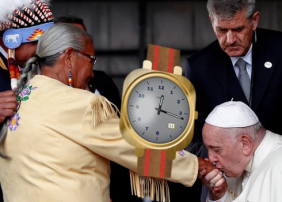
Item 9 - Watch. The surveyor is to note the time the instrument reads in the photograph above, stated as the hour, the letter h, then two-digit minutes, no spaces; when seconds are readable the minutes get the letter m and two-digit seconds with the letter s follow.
12h17
